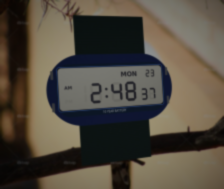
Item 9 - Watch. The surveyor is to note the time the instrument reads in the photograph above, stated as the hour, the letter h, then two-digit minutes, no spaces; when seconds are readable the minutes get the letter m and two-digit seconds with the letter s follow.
2h48m37s
